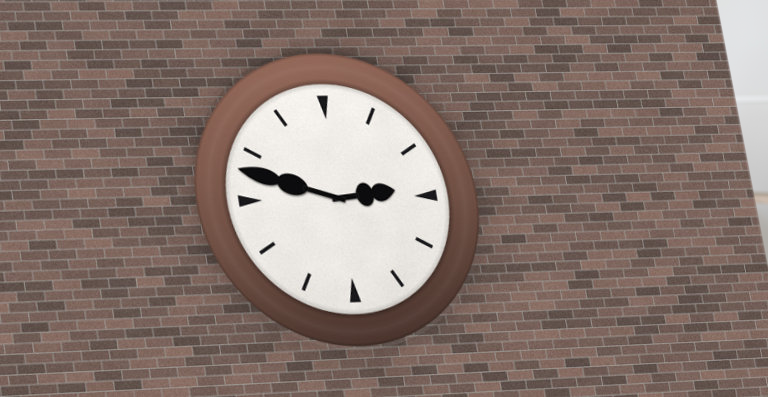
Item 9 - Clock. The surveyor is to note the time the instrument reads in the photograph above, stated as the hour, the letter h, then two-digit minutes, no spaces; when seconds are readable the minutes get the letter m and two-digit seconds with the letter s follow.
2h48
